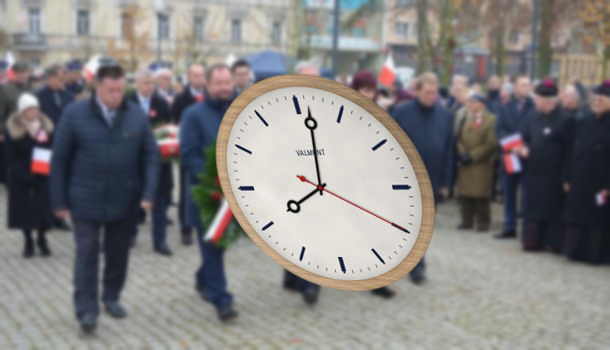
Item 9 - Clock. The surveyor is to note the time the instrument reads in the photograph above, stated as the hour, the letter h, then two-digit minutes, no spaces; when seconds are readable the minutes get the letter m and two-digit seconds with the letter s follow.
8h01m20s
